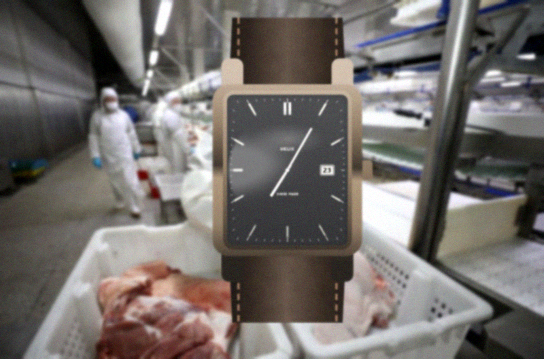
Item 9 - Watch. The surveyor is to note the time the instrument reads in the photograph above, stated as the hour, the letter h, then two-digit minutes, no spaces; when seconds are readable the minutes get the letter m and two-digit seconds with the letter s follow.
7h05
